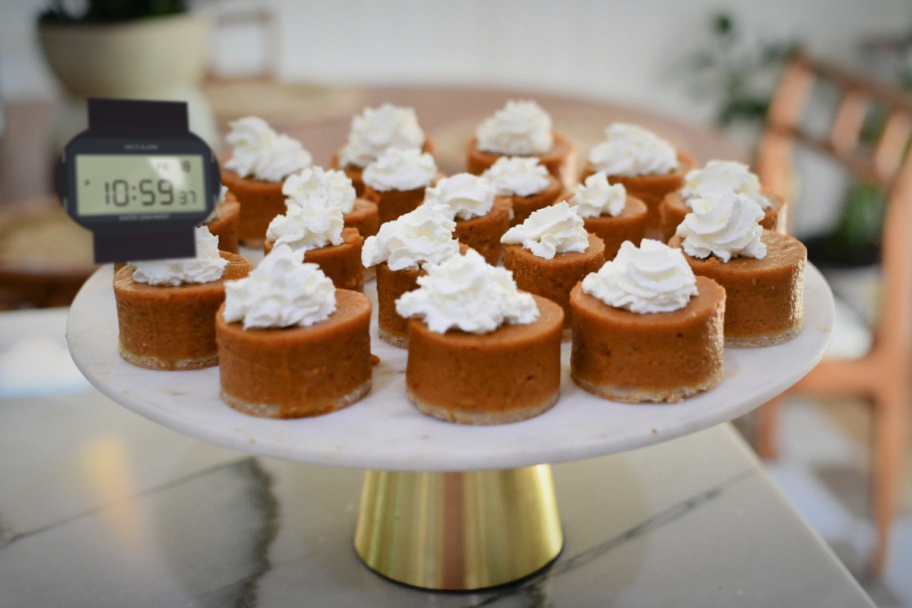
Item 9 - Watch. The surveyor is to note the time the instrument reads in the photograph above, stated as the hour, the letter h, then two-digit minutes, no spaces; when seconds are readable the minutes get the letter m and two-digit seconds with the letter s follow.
10h59m37s
